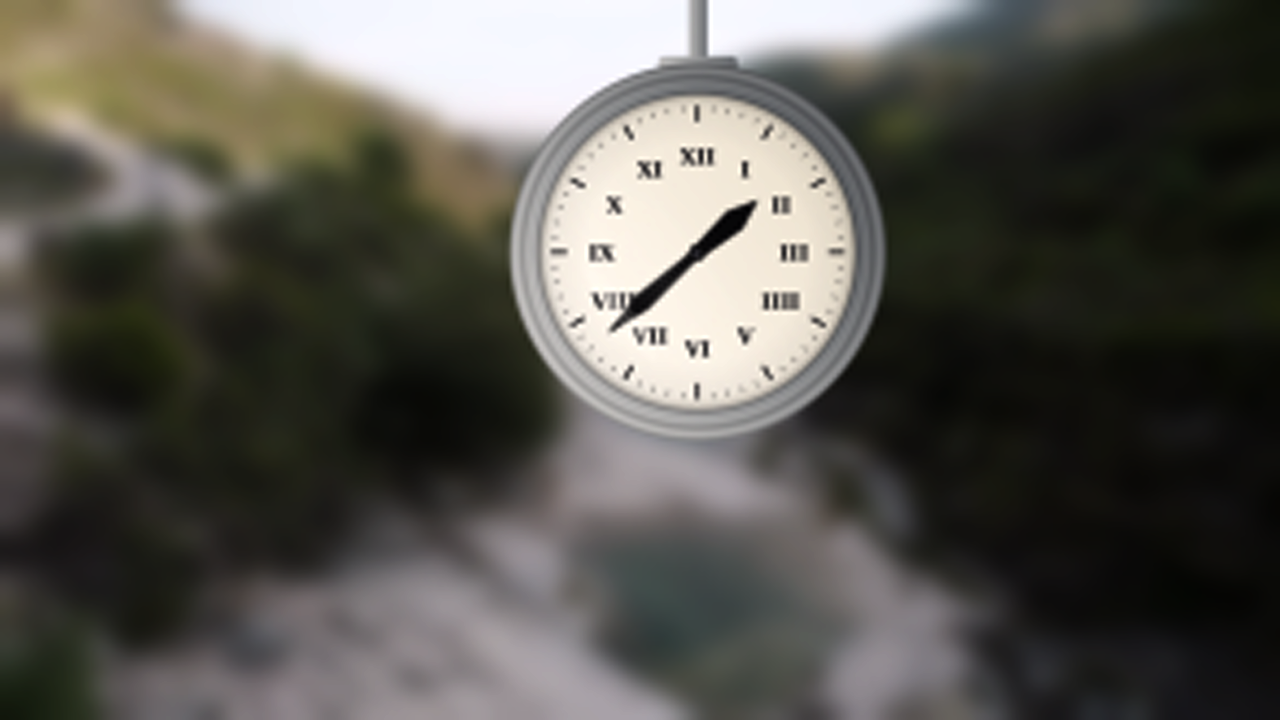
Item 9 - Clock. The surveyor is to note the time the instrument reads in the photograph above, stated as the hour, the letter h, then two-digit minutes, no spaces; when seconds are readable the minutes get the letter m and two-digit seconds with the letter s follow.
1h38
